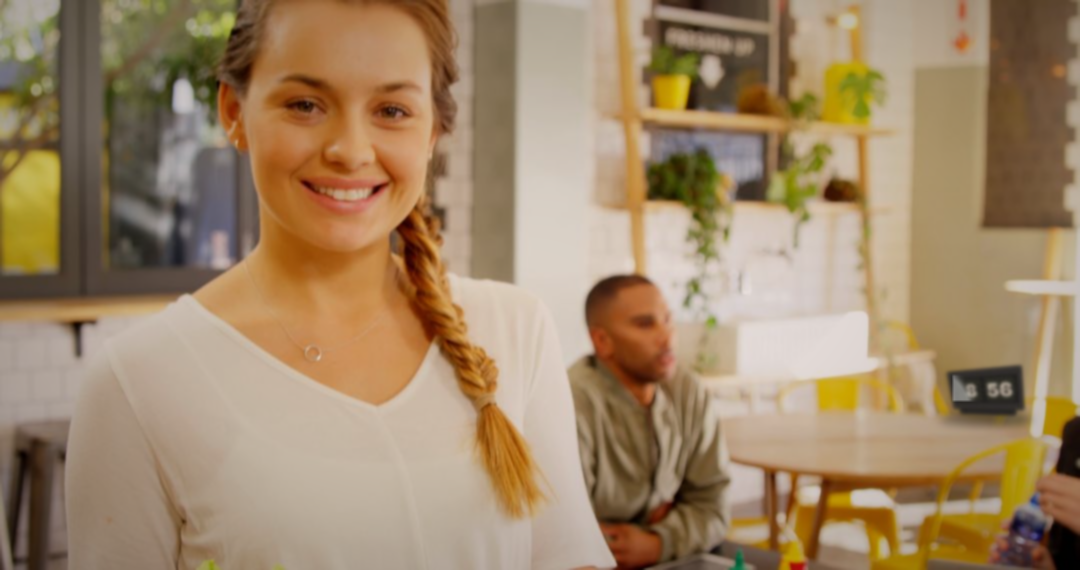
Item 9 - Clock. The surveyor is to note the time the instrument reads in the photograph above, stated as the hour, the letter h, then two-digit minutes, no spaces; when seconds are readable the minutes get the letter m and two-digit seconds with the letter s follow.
8h56
